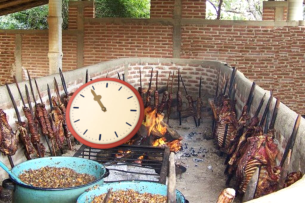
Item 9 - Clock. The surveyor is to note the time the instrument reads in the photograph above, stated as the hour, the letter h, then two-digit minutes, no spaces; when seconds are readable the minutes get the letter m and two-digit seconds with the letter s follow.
10h54
